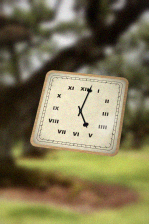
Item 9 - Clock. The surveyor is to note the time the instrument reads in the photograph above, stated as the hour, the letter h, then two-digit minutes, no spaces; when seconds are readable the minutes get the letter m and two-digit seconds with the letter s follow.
5h02
